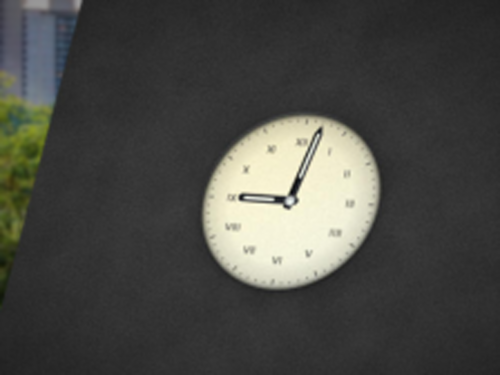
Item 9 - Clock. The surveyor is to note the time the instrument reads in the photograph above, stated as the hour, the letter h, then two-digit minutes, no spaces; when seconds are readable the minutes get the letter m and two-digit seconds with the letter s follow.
9h02
